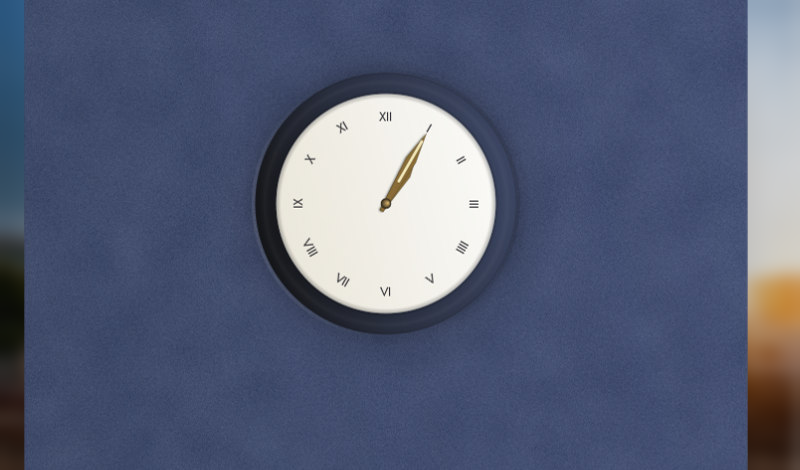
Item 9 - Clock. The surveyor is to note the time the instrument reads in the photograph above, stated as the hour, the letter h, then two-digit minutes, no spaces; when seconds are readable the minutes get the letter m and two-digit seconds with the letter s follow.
1h05
